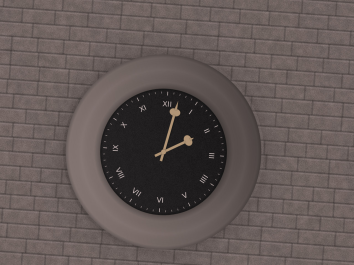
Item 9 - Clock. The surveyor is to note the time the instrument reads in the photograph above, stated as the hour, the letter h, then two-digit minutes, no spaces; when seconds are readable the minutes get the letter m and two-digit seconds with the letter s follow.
2h02
